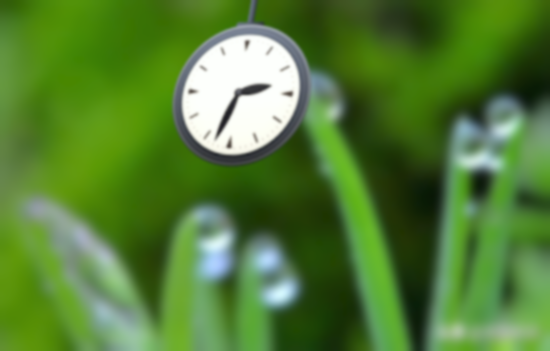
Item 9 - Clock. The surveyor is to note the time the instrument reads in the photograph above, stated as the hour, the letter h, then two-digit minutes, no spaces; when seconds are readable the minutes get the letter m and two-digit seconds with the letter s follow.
2h33
